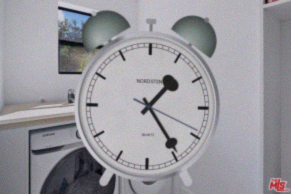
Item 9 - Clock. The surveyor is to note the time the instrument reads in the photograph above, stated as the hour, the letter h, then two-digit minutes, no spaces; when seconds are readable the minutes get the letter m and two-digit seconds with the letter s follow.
1h24m19s
